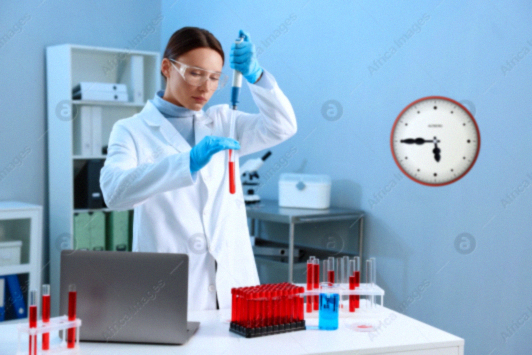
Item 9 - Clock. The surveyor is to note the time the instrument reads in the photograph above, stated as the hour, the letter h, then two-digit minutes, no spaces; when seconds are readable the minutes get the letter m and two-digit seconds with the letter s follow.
5h45
